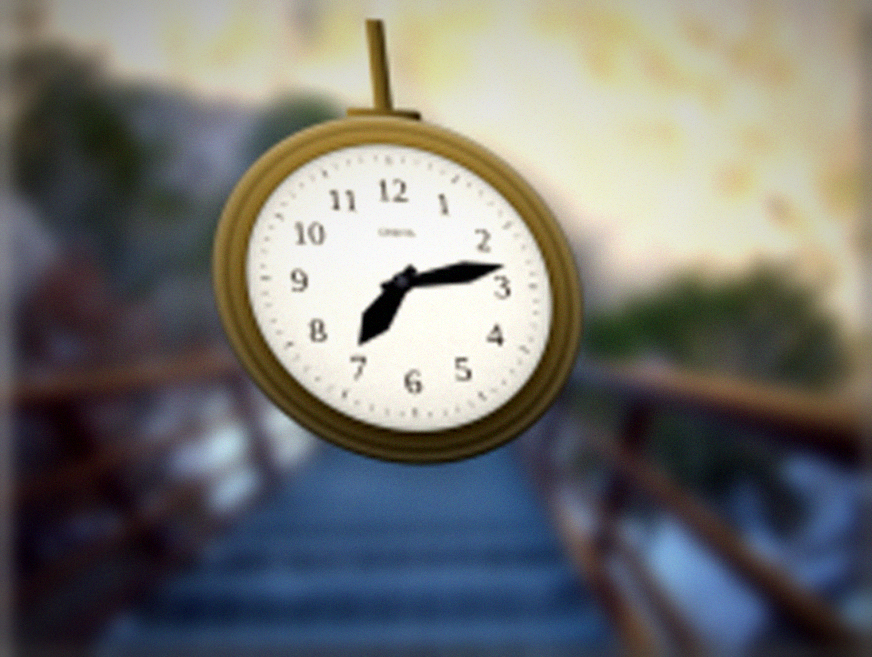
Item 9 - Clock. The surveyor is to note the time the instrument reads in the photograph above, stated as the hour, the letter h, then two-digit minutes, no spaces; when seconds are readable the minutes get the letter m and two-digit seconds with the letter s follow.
7h13
